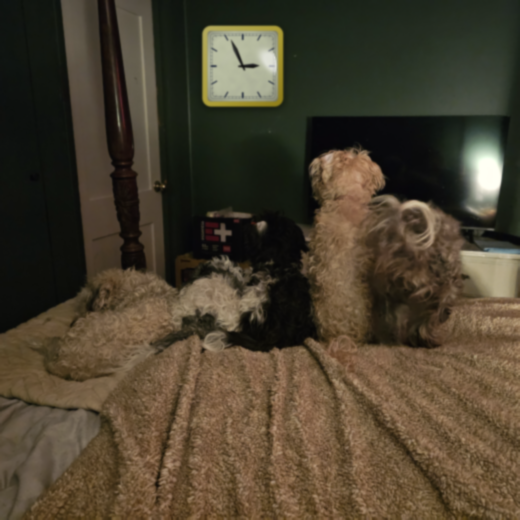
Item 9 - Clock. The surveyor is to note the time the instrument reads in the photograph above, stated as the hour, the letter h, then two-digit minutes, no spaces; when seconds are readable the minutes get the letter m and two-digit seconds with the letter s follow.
2h56
